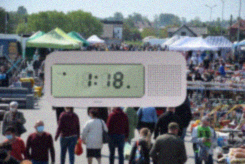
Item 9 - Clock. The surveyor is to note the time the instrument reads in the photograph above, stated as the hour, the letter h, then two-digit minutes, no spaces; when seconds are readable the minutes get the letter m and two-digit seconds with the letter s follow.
1h18
